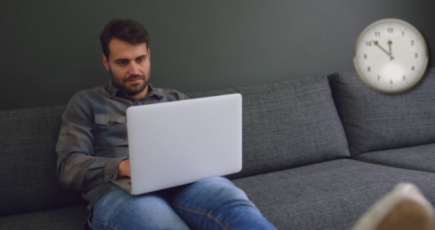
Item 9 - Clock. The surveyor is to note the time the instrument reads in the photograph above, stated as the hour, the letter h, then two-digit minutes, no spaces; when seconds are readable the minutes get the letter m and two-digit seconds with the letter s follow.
11h52
